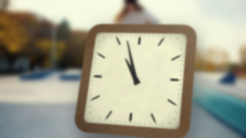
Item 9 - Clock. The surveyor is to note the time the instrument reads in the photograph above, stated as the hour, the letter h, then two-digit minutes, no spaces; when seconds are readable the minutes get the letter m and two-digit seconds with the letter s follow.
10h57
